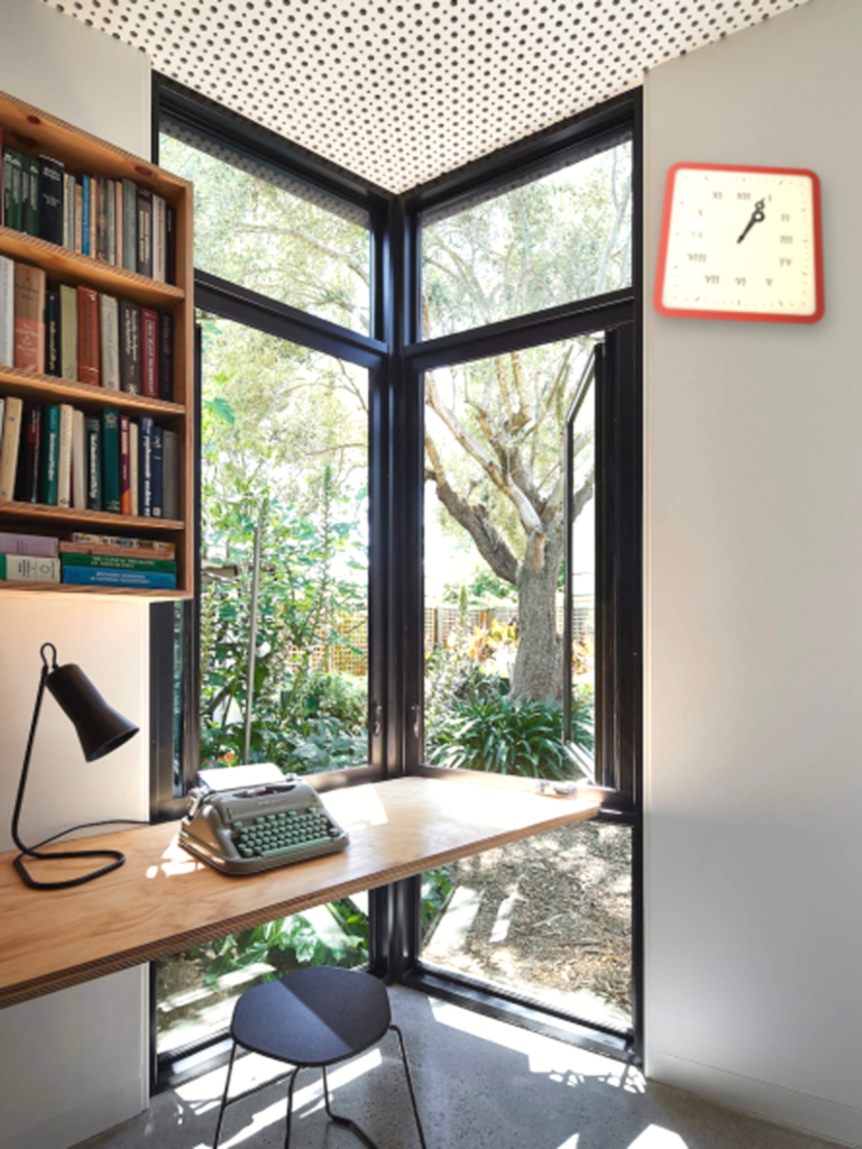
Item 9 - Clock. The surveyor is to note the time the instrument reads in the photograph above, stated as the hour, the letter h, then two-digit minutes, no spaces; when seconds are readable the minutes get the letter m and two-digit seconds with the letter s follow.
1h04
